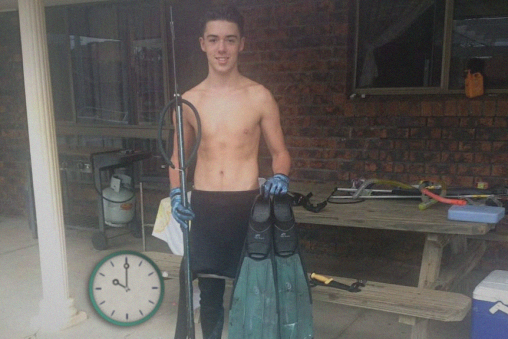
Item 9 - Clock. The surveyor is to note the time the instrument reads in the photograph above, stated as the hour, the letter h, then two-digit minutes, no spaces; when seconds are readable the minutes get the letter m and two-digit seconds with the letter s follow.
10h00
